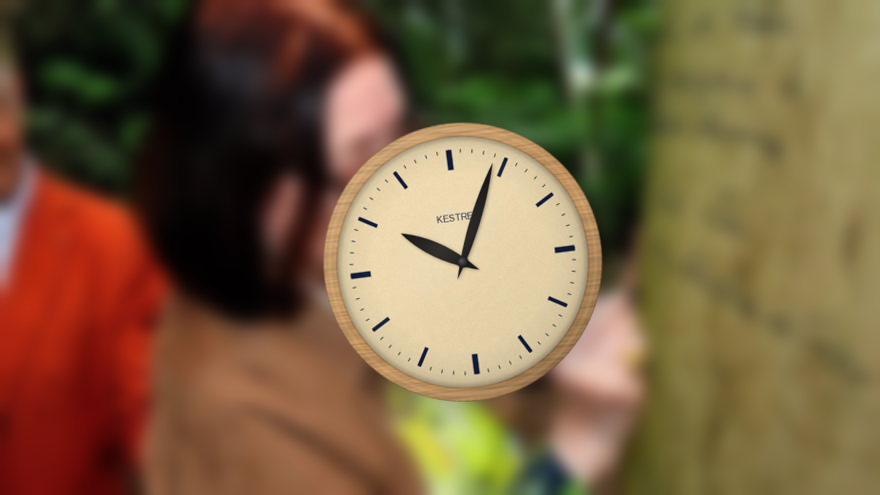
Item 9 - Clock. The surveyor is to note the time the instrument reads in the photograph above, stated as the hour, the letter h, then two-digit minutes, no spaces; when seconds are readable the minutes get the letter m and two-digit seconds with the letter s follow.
10h04
